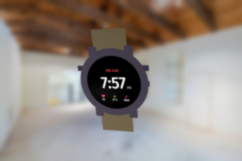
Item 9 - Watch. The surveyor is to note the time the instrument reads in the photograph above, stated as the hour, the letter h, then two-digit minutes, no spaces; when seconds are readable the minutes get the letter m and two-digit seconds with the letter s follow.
7h57
